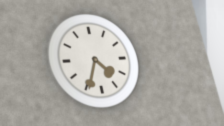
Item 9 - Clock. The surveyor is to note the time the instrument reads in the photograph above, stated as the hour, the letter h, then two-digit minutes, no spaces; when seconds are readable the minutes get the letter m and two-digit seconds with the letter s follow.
4h34
